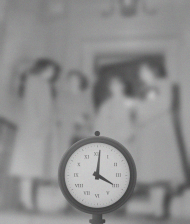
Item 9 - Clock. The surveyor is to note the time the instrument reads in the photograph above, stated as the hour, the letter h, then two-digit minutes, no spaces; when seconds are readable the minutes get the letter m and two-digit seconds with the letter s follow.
4h01
